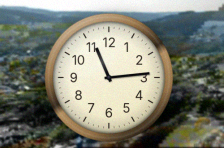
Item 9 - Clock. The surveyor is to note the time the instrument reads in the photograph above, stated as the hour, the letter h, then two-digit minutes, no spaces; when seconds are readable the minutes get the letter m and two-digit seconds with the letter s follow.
11h14
